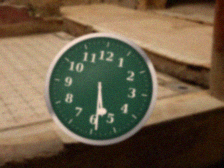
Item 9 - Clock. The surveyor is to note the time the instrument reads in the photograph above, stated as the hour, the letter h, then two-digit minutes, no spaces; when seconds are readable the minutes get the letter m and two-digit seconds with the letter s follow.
5h29
